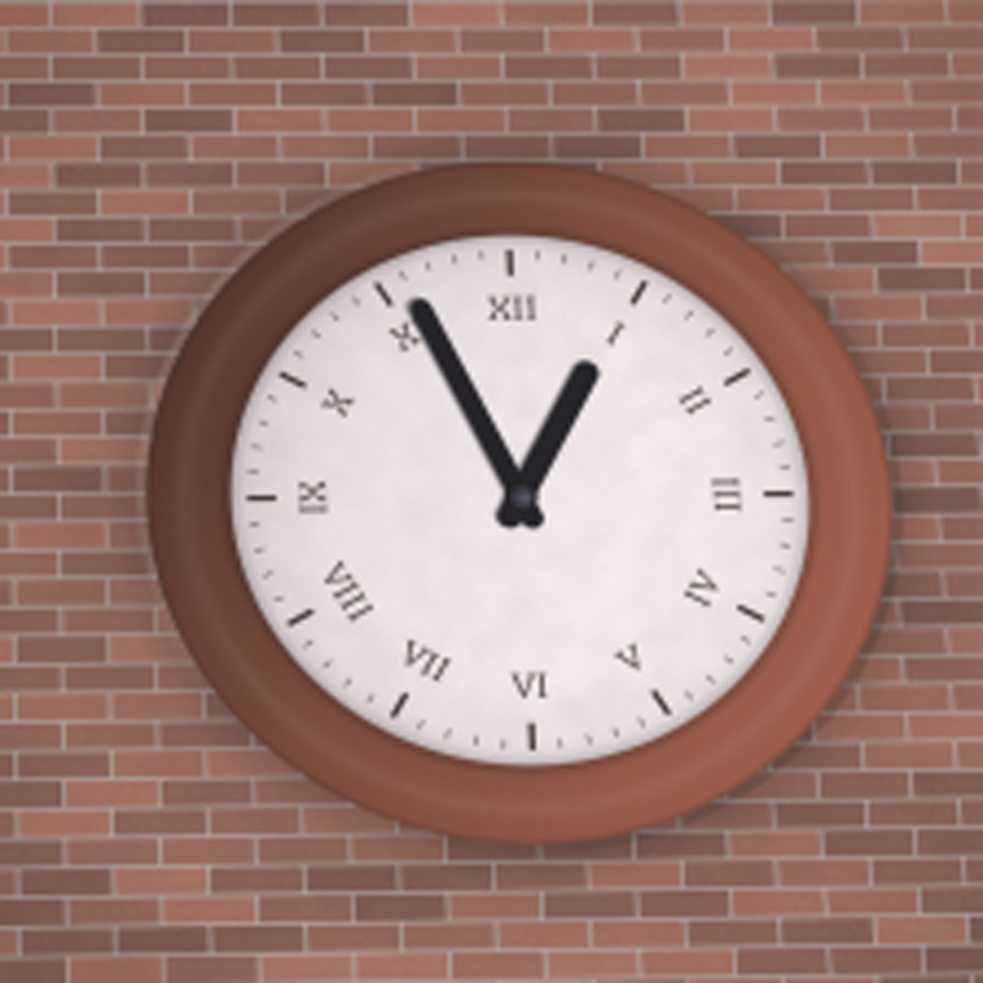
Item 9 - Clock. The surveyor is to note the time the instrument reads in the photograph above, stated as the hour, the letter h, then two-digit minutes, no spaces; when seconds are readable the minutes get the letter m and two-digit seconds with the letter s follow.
12h56
